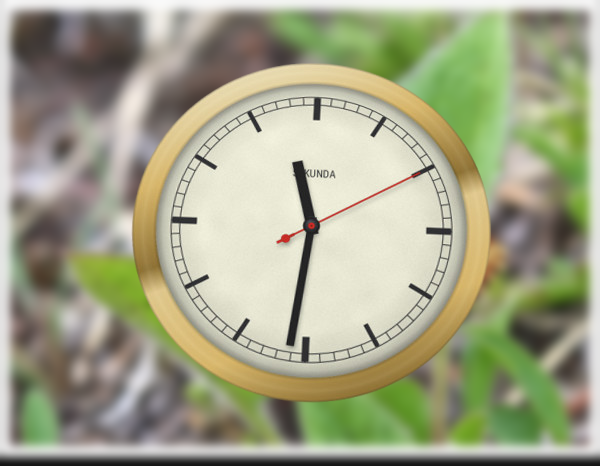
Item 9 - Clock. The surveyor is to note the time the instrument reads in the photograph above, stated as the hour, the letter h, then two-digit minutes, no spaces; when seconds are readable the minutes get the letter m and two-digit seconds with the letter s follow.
11h31m10s
